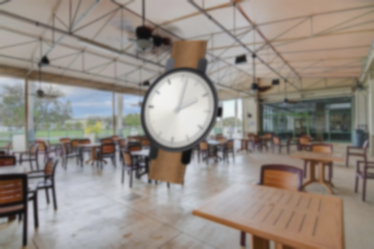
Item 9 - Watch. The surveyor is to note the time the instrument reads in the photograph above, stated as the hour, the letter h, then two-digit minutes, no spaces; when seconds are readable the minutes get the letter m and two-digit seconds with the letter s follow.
2h01
